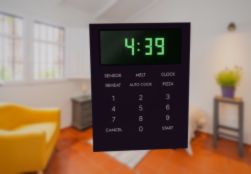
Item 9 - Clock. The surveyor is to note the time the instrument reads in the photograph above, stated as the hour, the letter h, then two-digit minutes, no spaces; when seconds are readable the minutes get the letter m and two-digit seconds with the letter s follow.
4h39
